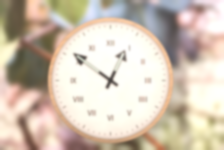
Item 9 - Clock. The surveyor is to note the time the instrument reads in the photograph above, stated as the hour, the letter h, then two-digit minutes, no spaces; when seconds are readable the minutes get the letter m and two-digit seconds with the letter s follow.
12h51
